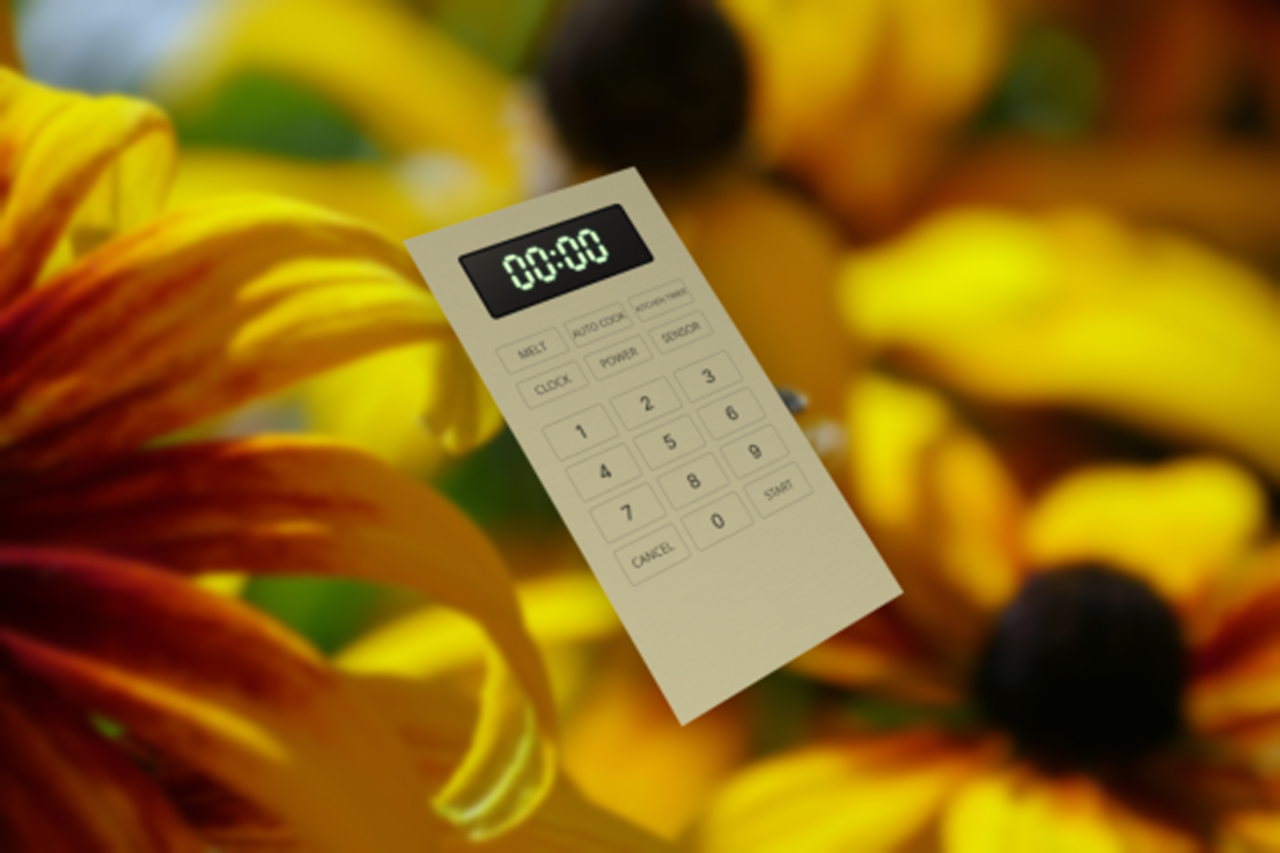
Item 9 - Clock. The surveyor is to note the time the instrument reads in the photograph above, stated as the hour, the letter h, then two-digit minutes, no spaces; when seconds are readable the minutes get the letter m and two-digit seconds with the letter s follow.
0h00
